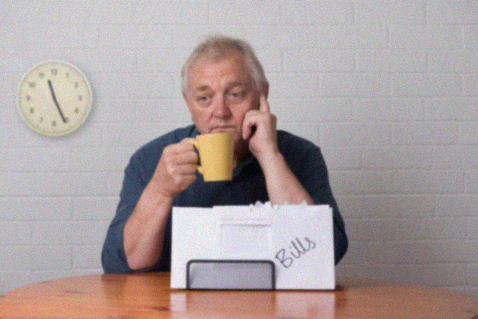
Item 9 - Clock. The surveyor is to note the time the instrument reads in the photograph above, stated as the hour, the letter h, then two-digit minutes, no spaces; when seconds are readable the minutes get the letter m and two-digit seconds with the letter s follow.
11h26
